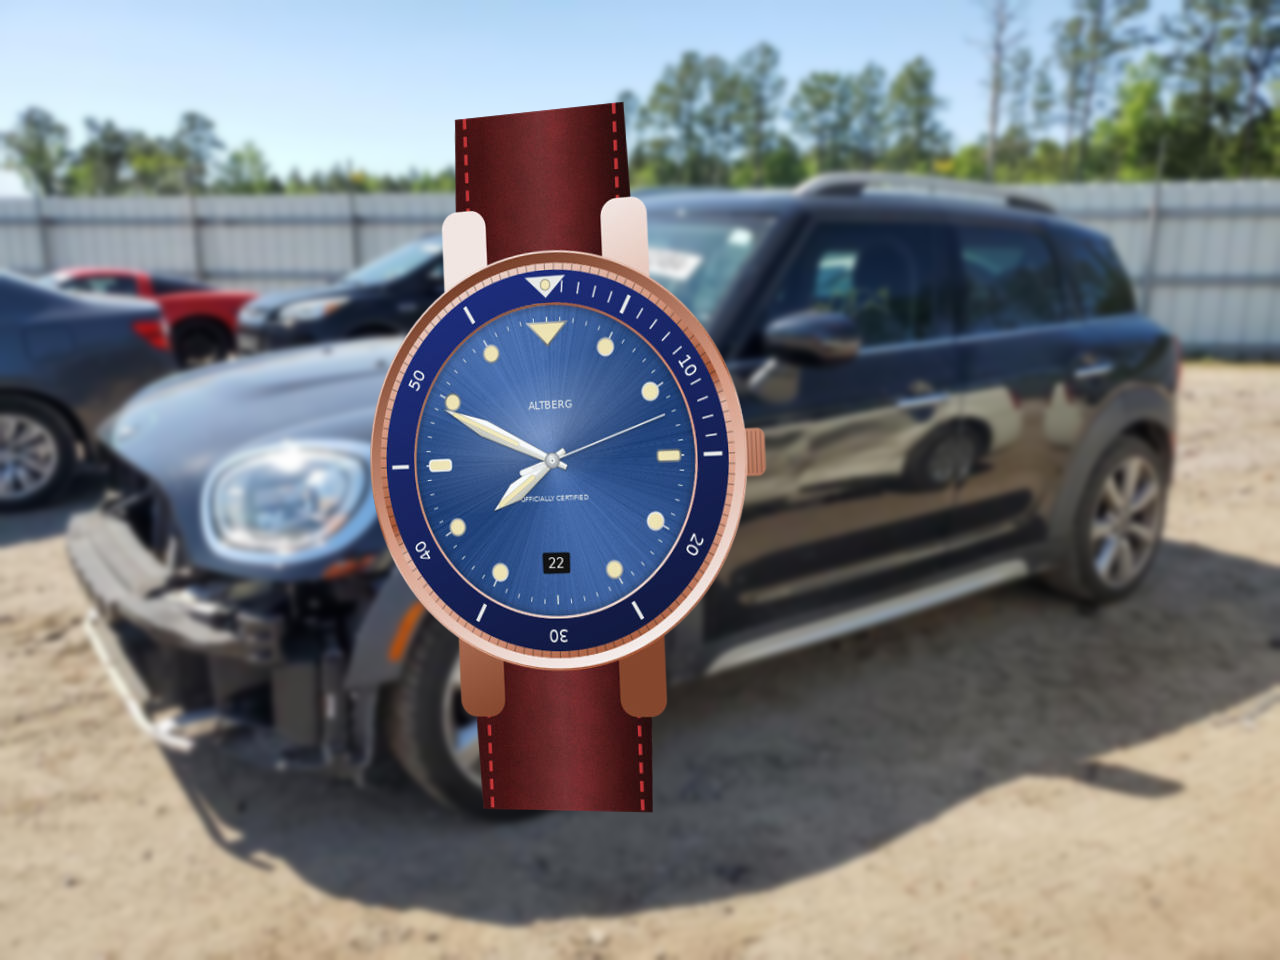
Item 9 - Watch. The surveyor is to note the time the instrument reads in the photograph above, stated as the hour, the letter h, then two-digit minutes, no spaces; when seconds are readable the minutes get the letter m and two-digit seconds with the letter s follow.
7h49m12s
